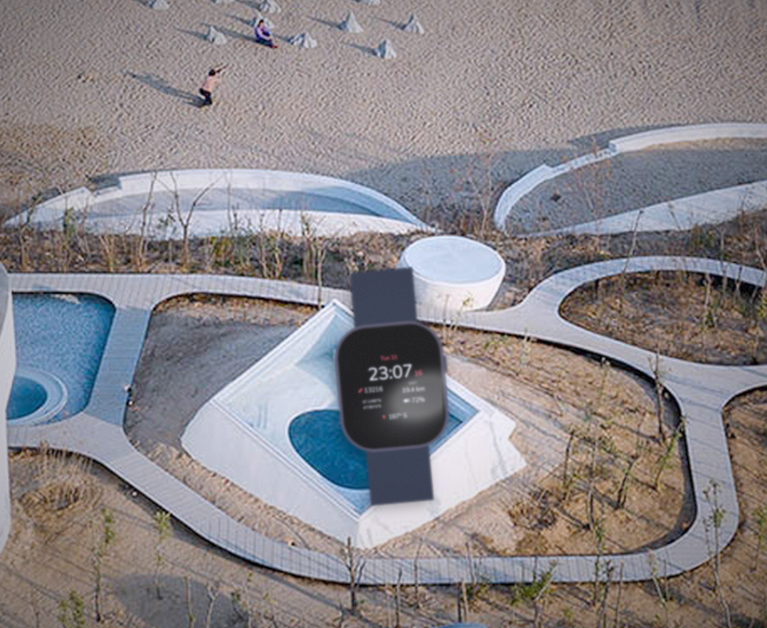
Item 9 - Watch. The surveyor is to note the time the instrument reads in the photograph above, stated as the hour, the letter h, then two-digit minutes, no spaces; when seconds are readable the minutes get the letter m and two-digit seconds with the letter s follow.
23h07
